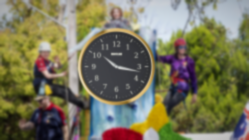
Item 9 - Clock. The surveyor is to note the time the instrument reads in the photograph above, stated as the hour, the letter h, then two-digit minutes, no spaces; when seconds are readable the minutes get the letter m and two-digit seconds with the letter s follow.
10h17
